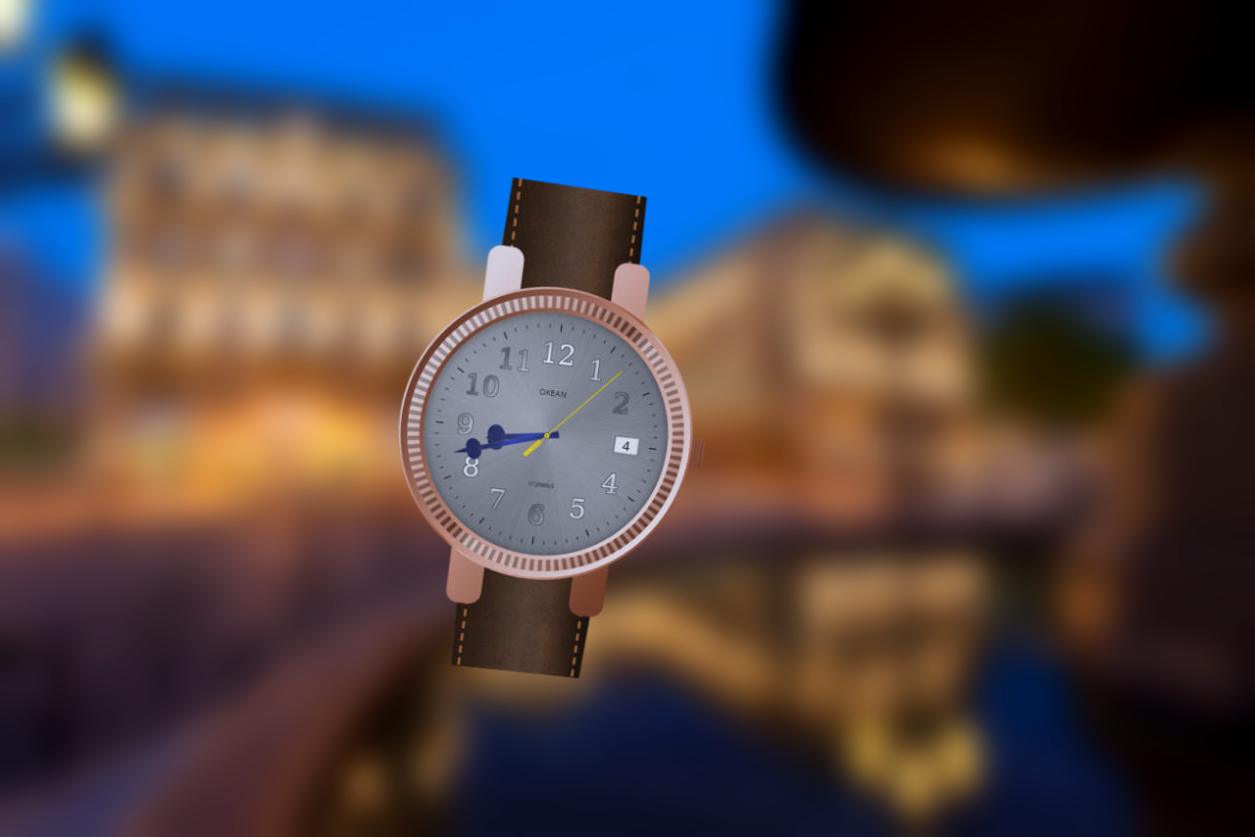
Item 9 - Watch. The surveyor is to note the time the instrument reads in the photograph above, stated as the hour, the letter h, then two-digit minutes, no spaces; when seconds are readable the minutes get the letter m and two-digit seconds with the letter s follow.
8h42m07s
